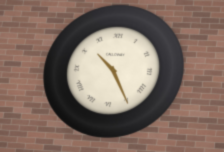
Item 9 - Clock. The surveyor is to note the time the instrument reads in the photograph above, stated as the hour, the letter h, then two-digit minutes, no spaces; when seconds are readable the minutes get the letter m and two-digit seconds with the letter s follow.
10h25
